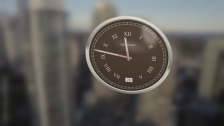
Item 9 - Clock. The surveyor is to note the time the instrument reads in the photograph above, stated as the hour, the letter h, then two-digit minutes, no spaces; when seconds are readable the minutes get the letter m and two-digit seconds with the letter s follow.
11h47
